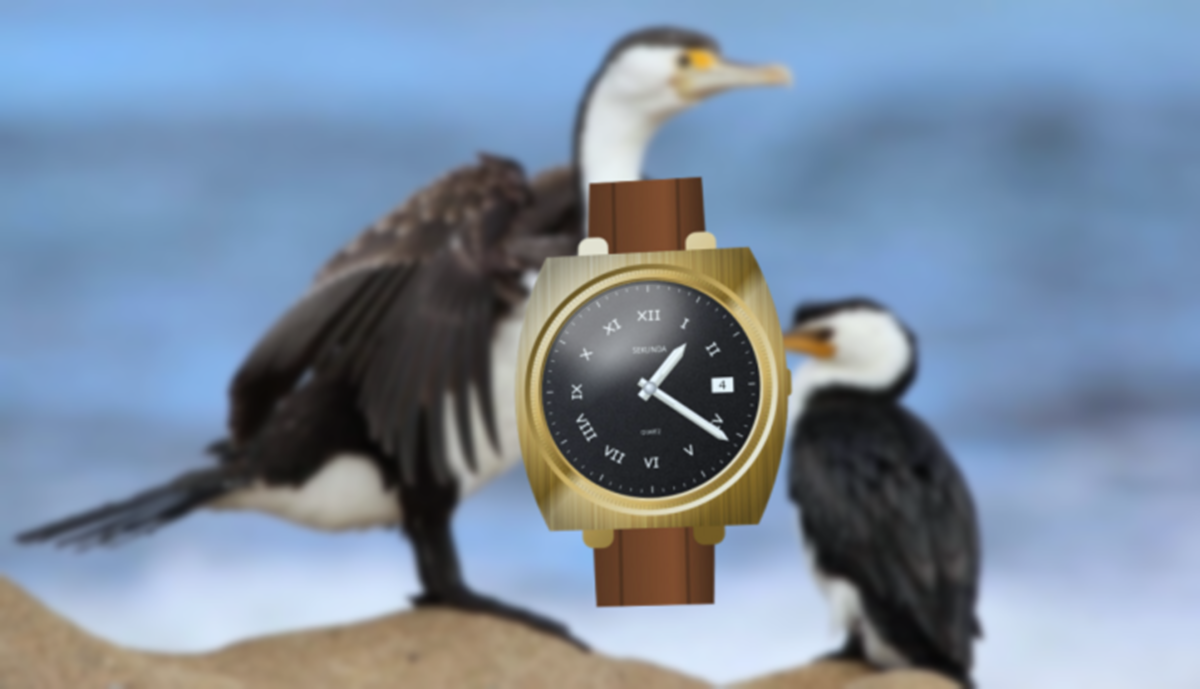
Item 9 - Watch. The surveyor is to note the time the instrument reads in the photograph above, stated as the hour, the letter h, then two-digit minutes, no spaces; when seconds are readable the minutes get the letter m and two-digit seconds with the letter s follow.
1h21
